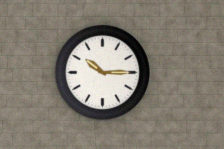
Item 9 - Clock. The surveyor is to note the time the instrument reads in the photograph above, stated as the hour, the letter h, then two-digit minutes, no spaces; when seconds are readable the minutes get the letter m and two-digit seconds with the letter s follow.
10h15
